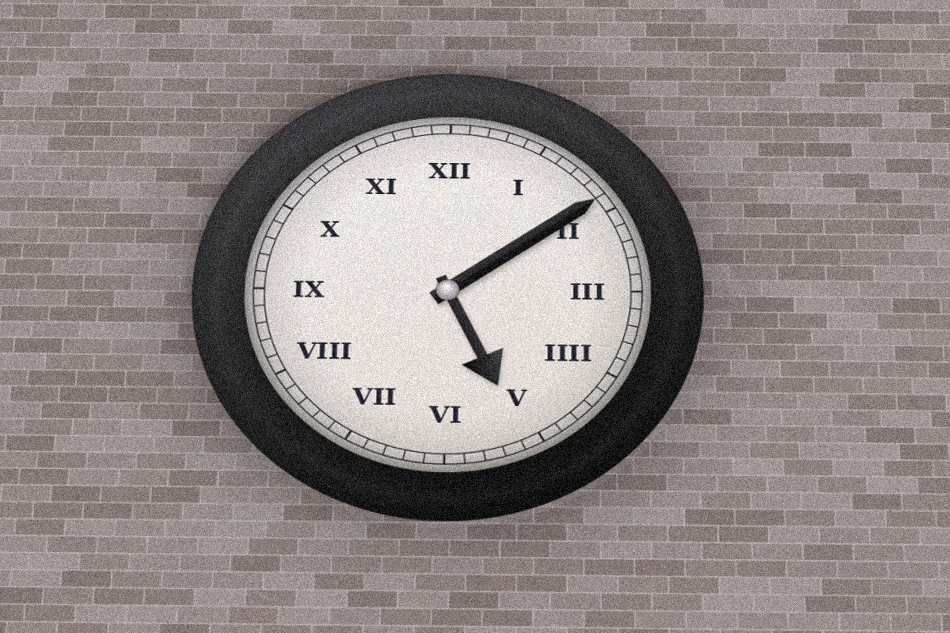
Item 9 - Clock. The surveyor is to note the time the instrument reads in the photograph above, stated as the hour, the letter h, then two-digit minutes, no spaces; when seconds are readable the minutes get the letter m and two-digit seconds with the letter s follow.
5h09
